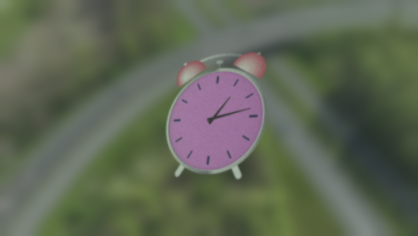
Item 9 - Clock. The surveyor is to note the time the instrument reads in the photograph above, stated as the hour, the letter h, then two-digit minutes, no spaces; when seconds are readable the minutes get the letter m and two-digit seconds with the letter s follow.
1h13
